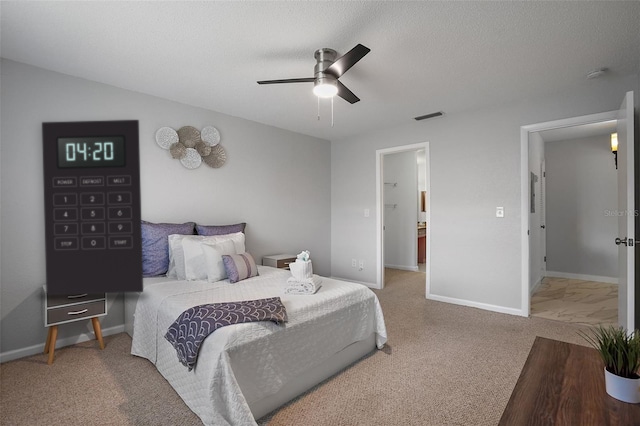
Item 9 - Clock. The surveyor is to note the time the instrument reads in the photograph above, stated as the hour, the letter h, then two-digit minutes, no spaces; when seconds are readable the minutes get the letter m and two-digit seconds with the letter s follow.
4h20
